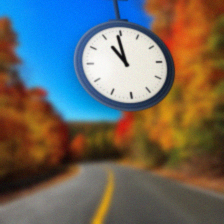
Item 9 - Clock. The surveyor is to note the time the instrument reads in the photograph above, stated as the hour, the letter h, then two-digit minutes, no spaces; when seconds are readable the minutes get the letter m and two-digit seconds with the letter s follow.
10h59
